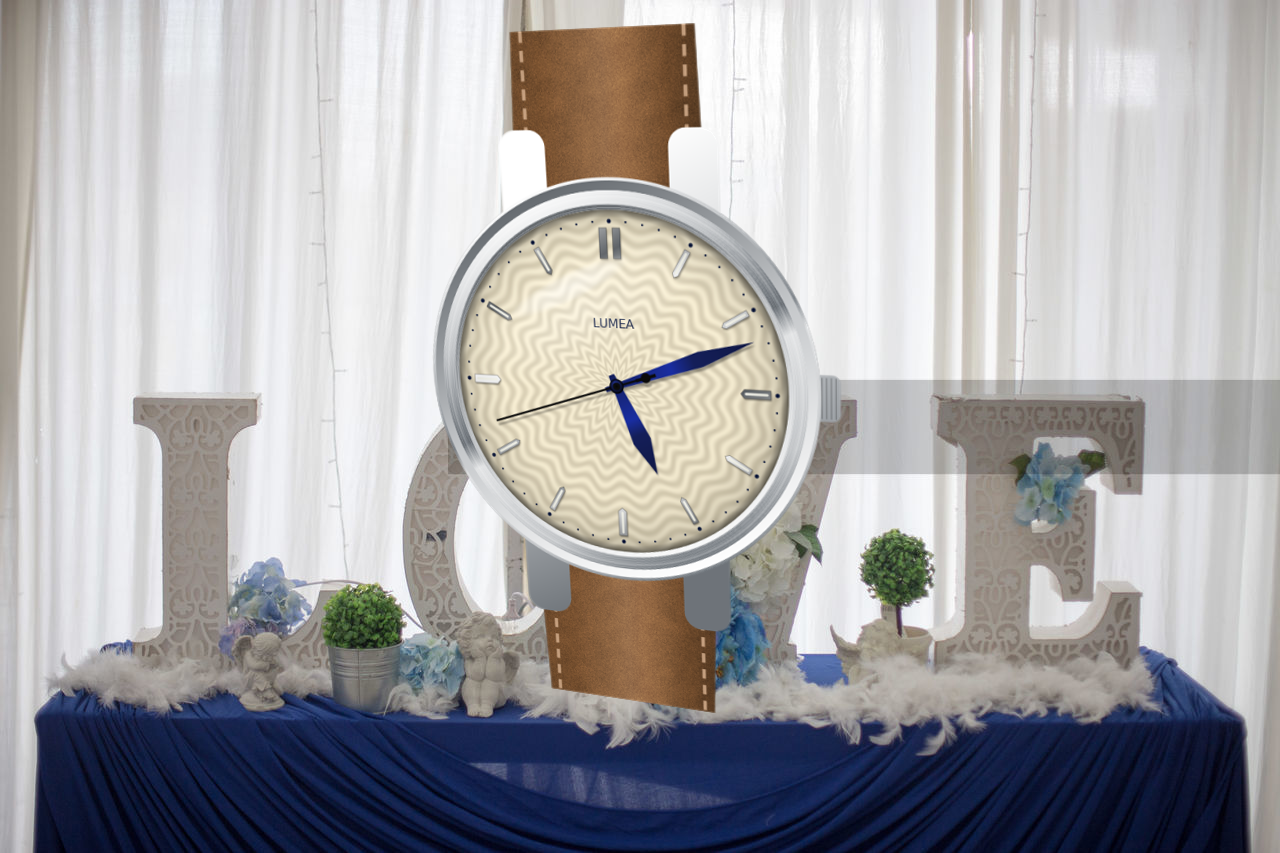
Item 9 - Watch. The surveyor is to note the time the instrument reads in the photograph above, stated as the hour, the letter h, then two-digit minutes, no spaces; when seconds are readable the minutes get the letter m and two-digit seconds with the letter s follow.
5h11m42s
